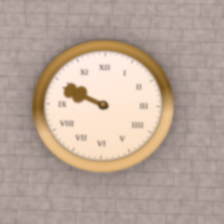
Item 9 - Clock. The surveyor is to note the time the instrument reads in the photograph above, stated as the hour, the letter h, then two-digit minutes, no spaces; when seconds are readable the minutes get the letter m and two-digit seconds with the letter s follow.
9h49
